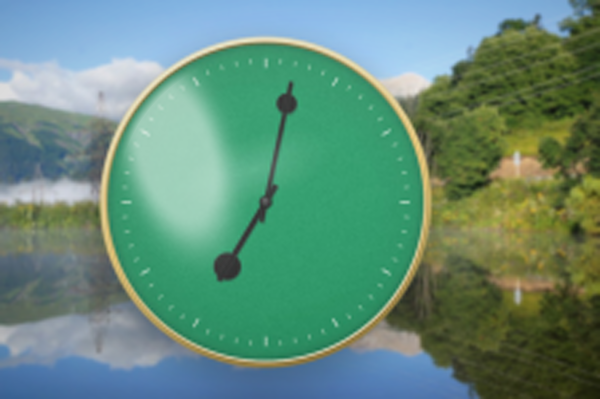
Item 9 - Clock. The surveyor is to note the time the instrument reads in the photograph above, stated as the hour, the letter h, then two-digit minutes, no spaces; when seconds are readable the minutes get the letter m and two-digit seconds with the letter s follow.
7h02
